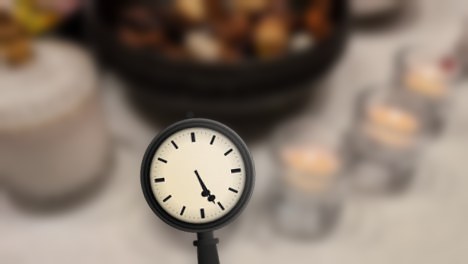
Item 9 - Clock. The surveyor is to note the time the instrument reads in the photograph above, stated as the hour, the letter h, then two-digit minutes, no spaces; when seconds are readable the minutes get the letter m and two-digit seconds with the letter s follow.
5h26
